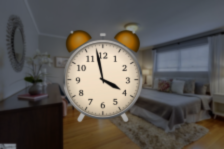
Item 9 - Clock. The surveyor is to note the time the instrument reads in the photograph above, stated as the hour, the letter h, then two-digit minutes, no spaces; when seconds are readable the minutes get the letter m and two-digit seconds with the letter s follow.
3h58
